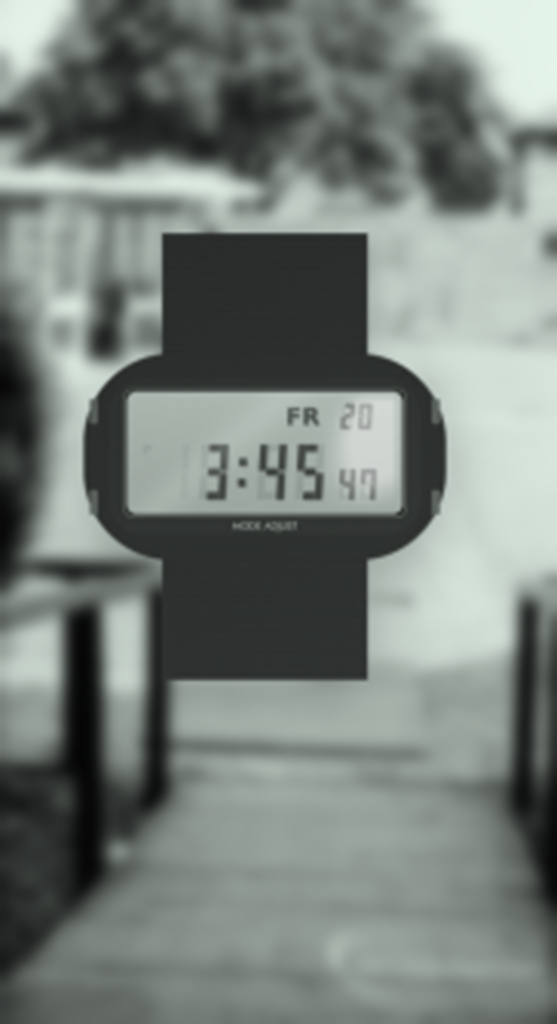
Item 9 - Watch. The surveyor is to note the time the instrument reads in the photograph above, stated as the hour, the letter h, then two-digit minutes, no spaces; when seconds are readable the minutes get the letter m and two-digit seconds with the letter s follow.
3h45m47s
